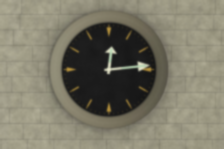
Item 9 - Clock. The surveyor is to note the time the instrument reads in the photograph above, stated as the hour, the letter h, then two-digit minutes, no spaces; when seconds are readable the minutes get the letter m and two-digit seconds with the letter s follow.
12h14
